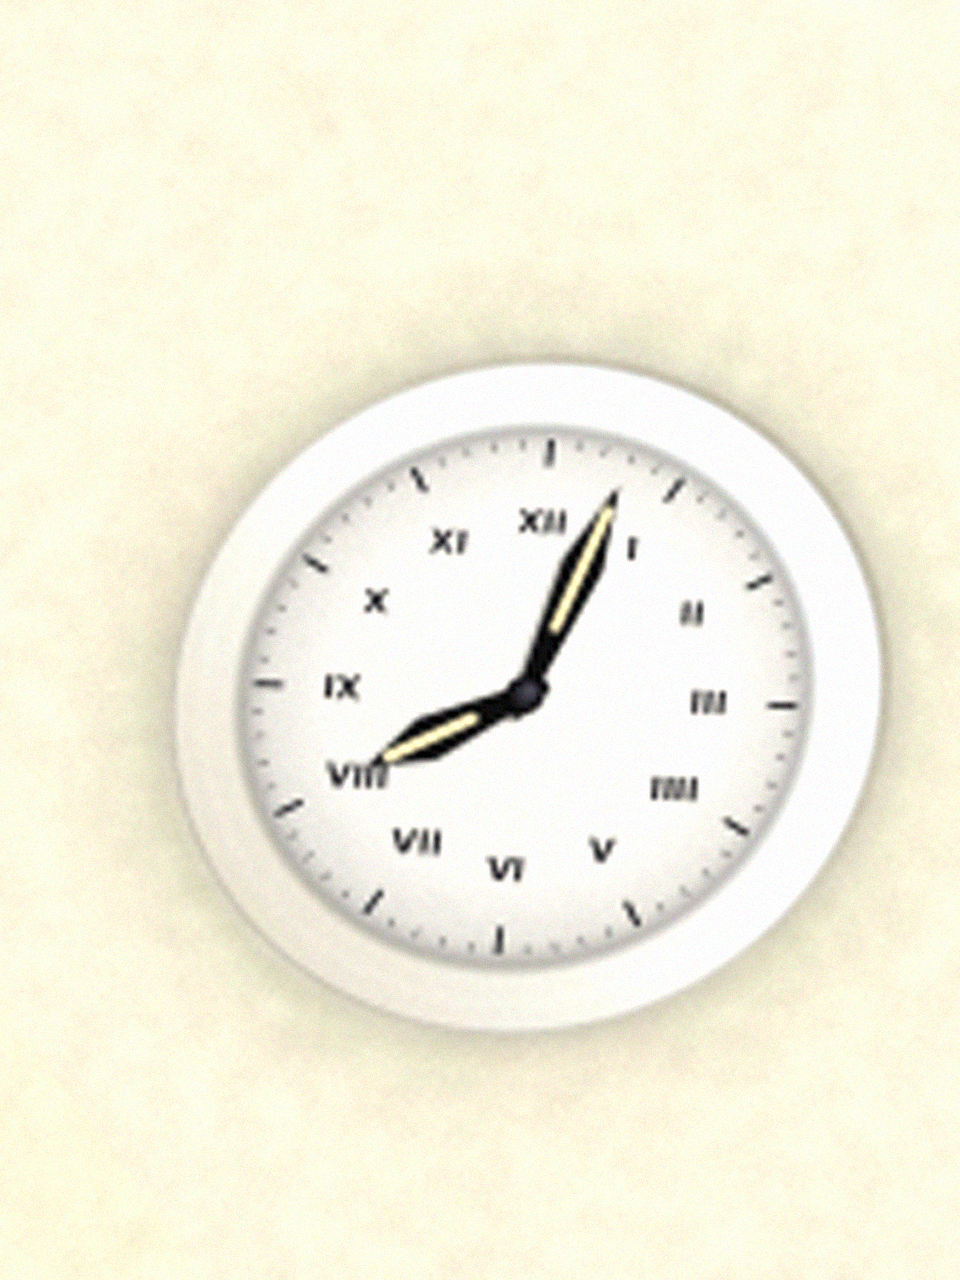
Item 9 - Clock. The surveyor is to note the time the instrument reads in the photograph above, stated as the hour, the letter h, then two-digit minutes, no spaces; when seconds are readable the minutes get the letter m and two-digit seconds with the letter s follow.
8h03
